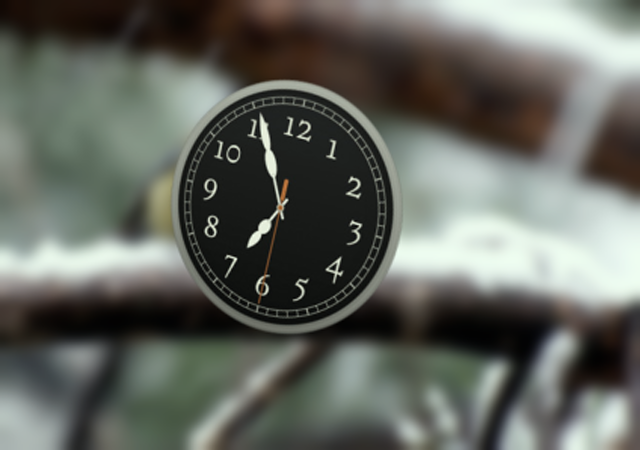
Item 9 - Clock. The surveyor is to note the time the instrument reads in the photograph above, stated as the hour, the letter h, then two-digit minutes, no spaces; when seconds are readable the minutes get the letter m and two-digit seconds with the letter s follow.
6h55m30s
